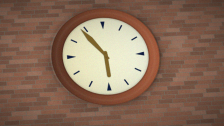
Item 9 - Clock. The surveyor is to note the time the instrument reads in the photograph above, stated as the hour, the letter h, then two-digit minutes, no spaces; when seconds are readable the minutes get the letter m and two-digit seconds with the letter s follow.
5h54
